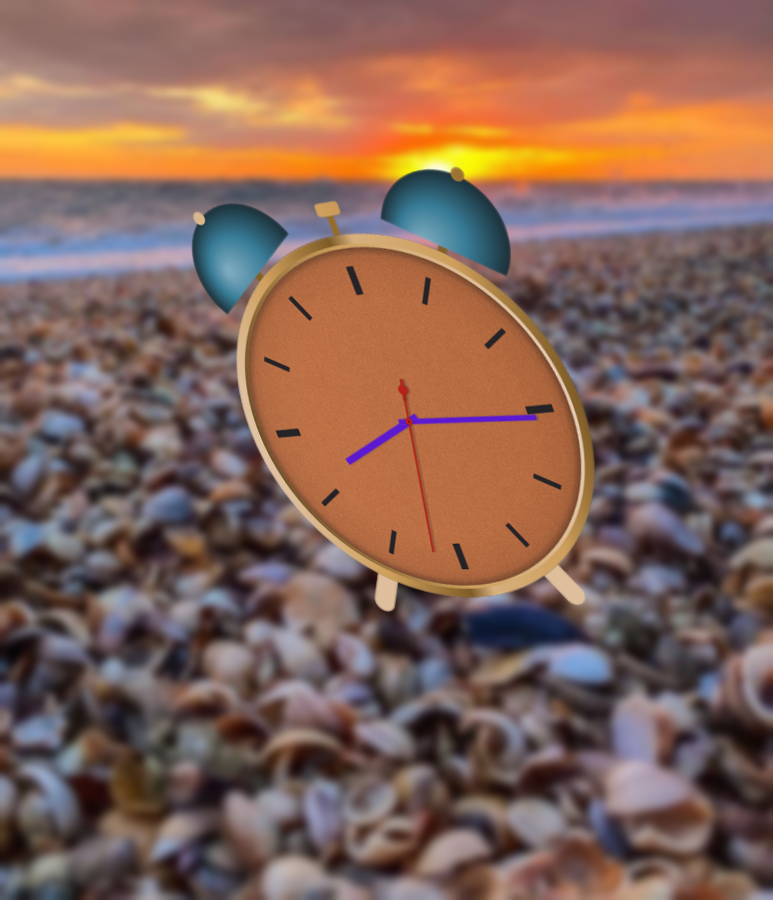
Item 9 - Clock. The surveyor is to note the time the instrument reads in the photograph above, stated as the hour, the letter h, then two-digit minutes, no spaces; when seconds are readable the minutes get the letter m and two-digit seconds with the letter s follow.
8h15m32s
